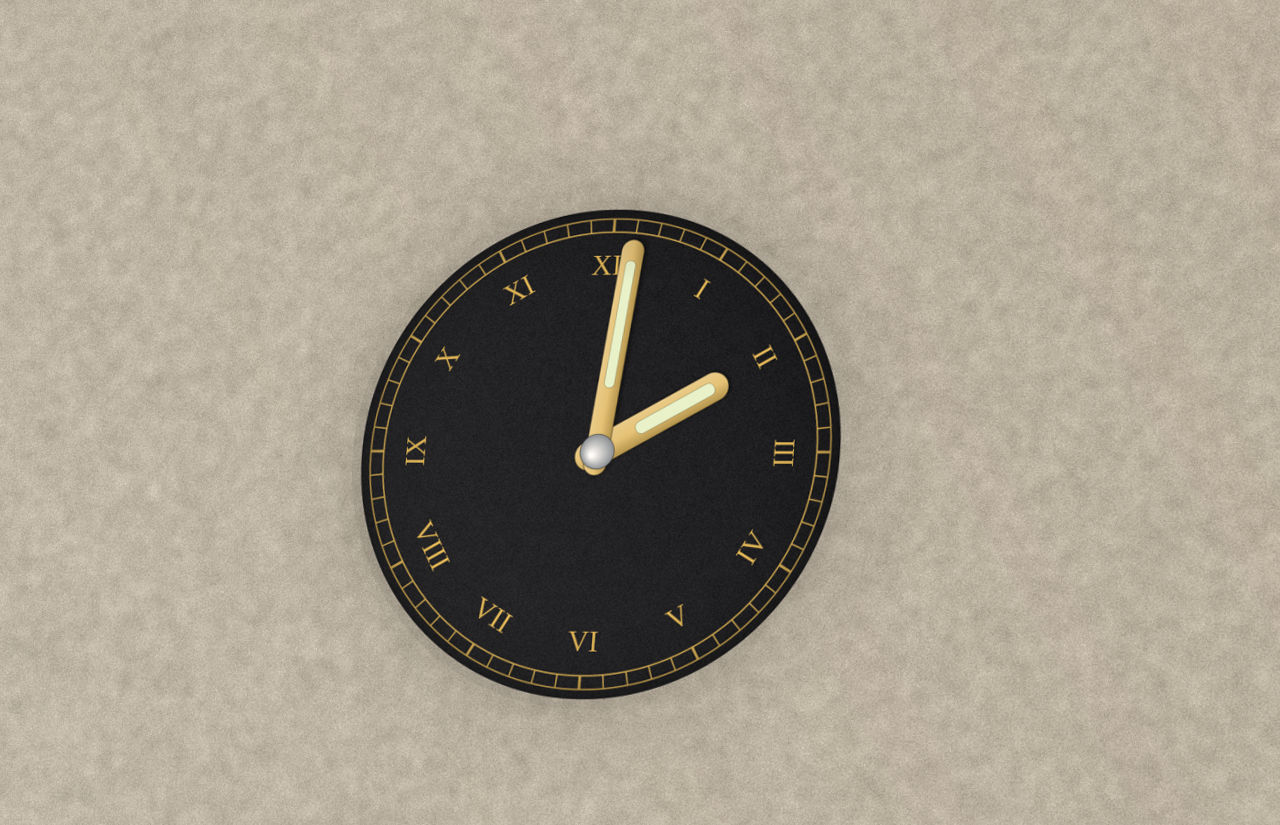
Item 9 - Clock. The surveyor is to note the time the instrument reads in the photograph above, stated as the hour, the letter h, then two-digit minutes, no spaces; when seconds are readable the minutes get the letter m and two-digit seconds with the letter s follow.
2h01
